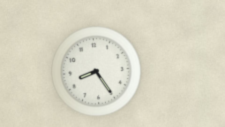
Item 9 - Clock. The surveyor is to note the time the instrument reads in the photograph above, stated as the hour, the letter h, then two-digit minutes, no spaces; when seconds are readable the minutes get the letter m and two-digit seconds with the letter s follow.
8h25
